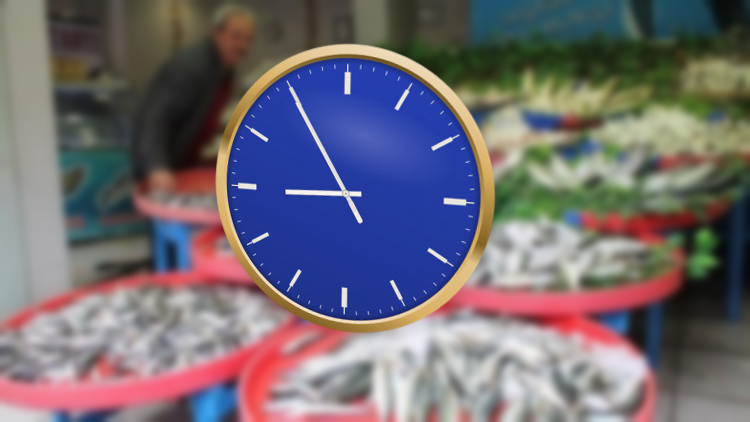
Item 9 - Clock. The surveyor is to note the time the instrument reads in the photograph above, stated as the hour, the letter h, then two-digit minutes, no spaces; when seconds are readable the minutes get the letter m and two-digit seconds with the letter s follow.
8h54m55s
